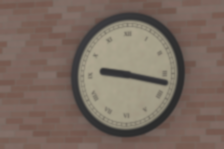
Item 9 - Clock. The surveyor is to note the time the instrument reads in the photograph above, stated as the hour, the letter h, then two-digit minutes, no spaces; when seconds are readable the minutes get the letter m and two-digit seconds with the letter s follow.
9h17
